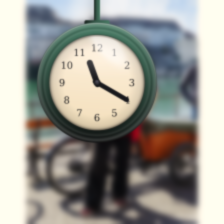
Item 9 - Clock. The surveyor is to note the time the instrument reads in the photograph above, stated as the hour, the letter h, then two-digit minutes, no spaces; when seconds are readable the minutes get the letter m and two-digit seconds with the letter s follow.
11h20
